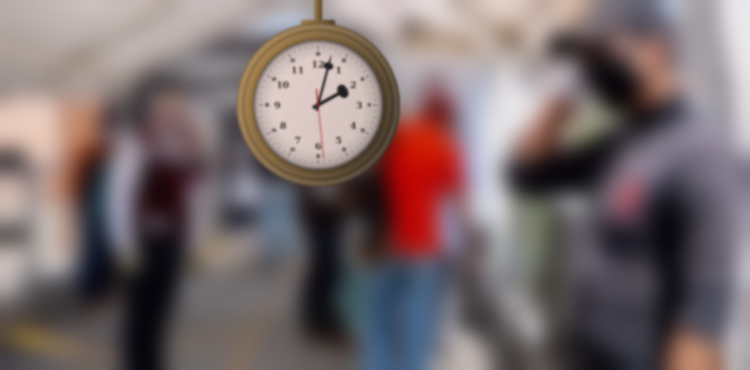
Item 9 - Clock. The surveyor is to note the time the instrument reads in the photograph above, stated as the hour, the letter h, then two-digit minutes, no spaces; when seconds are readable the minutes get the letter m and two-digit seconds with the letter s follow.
2h02m29s
